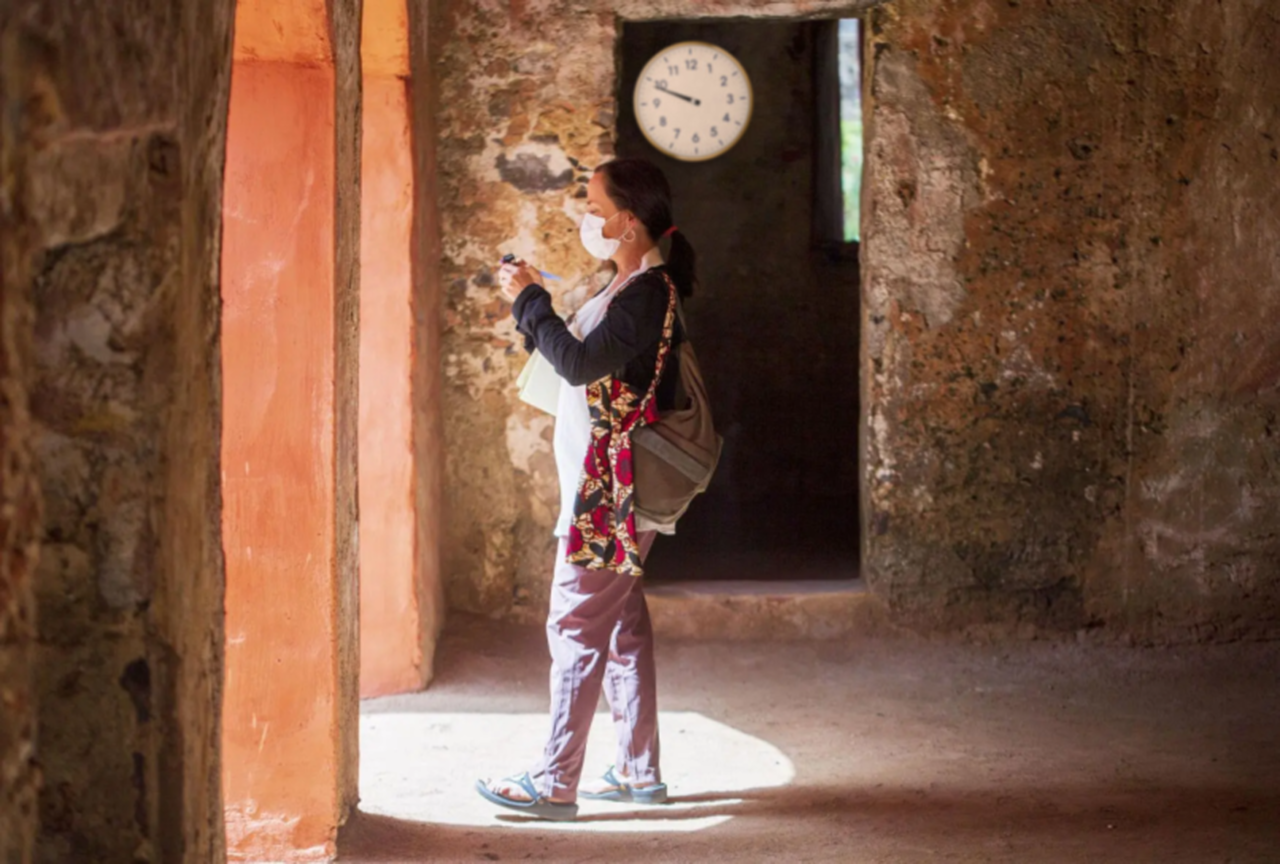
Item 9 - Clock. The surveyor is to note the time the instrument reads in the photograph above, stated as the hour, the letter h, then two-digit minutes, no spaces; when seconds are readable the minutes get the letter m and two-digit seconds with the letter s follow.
9h49
